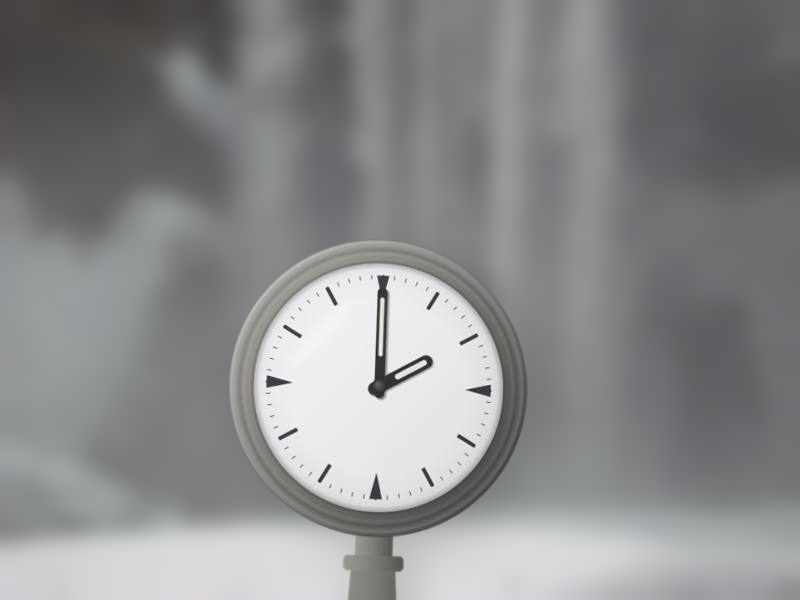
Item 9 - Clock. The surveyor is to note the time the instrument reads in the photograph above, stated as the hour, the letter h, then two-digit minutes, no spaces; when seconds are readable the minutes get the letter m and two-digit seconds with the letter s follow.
2h00
